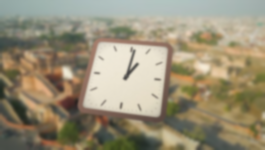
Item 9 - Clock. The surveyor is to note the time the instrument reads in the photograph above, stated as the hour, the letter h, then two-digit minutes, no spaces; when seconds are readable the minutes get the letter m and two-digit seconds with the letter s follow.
1h01
